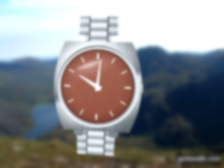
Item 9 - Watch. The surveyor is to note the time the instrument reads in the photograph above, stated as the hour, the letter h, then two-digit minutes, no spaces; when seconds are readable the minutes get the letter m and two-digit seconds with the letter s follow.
10h01
